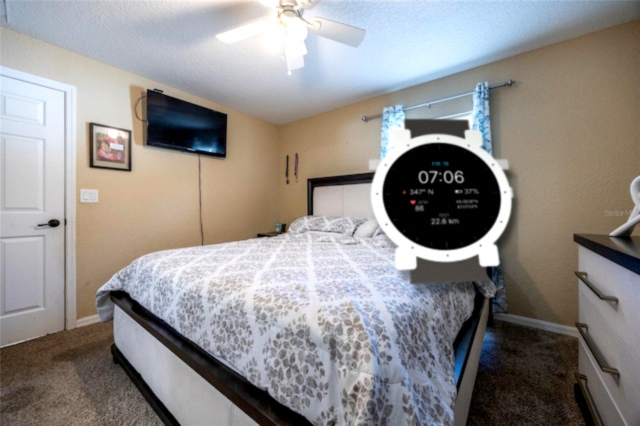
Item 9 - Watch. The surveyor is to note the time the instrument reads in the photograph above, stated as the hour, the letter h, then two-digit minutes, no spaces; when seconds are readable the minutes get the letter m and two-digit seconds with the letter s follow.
7h06
